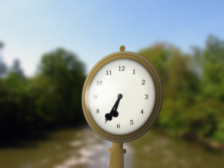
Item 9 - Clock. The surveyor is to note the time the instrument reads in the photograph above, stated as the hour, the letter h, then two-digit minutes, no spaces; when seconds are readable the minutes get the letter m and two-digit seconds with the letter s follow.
6h35
